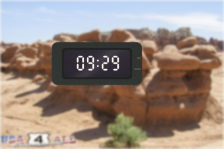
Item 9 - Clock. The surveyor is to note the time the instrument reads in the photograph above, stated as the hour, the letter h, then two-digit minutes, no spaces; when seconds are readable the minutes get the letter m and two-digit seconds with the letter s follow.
9h29
